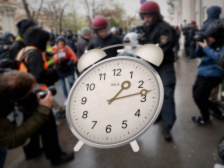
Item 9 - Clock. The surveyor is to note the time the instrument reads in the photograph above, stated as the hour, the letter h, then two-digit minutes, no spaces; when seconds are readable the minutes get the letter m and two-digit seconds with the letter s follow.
1h13
